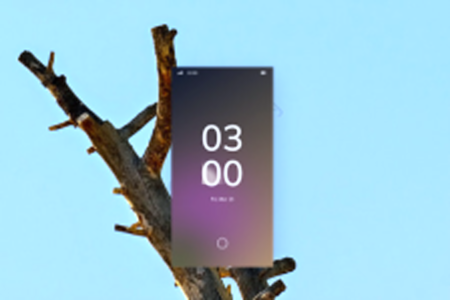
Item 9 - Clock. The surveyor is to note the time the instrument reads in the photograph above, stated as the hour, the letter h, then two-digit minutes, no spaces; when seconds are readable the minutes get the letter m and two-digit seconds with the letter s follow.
3h00
